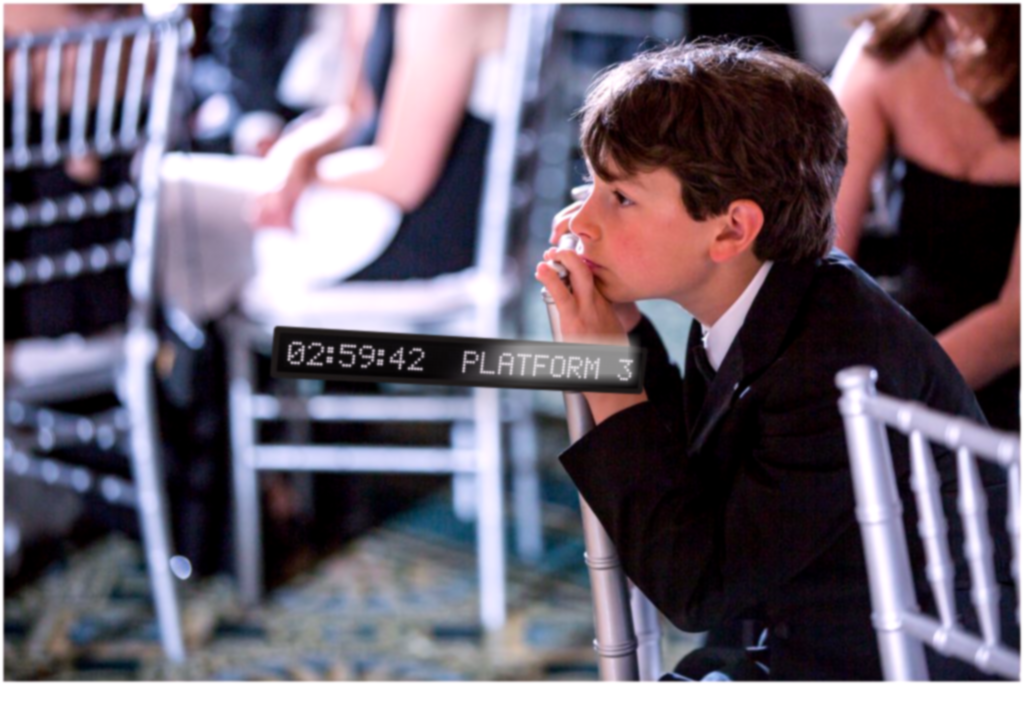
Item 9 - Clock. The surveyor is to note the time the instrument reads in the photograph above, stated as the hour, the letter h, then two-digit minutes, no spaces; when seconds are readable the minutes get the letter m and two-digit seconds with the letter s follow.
2h59m42s
